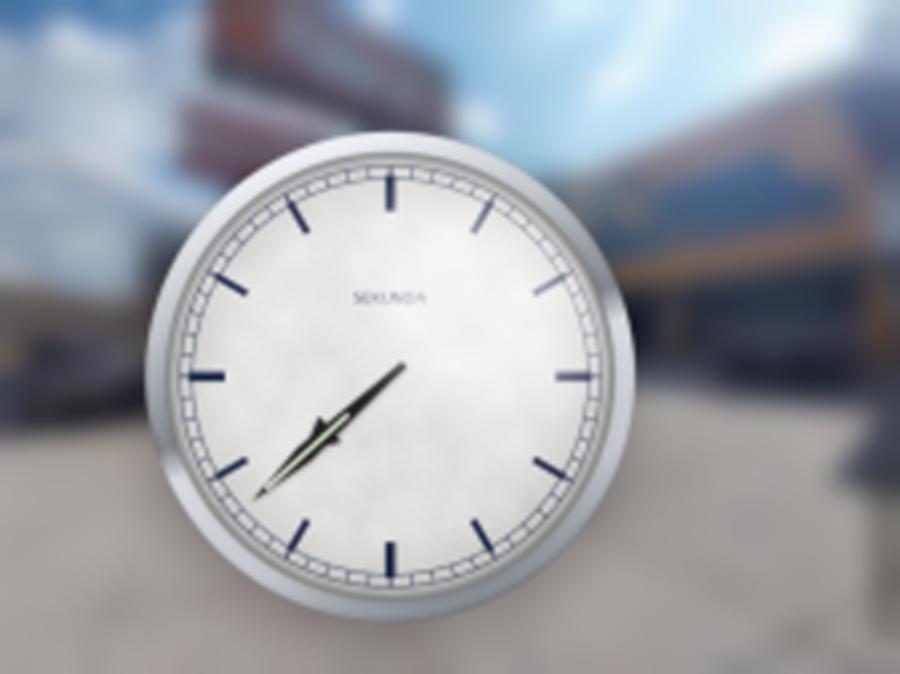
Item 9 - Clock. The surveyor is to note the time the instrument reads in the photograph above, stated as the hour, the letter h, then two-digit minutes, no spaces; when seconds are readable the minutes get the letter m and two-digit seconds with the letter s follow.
7h38
